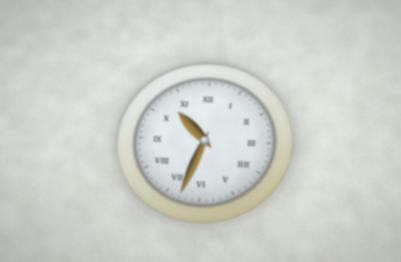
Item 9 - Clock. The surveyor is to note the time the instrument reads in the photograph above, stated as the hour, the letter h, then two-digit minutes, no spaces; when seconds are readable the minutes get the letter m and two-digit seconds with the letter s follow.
10h33
